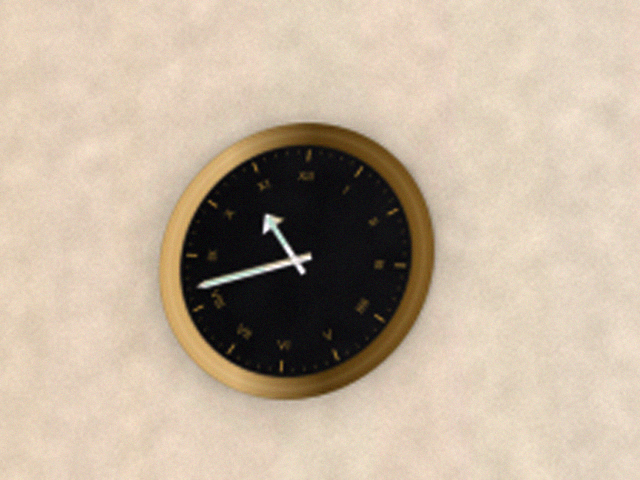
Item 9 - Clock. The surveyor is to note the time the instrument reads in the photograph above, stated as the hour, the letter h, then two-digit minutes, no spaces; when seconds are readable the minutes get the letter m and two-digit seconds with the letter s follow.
10h42
